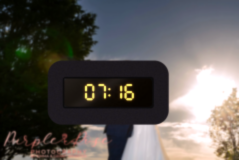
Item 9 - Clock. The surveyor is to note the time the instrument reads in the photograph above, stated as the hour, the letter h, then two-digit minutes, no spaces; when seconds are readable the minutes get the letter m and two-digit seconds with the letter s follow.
7h16
